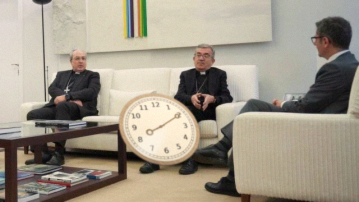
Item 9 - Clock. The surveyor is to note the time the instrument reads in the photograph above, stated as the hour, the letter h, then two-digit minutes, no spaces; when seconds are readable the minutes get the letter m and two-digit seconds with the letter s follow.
8h10
